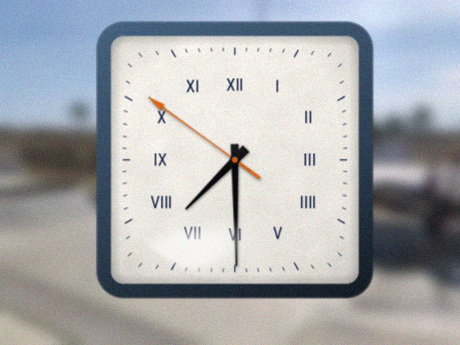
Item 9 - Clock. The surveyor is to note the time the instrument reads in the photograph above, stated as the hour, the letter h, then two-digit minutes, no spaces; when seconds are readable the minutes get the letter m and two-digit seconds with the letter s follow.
7h29m51s
